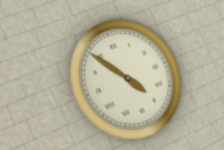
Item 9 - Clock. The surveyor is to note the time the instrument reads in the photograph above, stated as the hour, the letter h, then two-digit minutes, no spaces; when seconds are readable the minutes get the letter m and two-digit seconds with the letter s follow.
4h54
